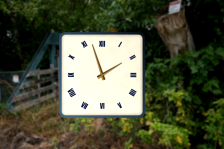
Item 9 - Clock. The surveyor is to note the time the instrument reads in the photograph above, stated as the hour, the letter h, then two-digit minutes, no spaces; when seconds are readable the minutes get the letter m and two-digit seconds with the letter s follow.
1h57
